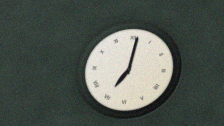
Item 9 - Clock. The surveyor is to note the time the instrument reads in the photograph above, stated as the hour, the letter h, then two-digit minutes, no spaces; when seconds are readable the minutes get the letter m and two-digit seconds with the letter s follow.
7h01
